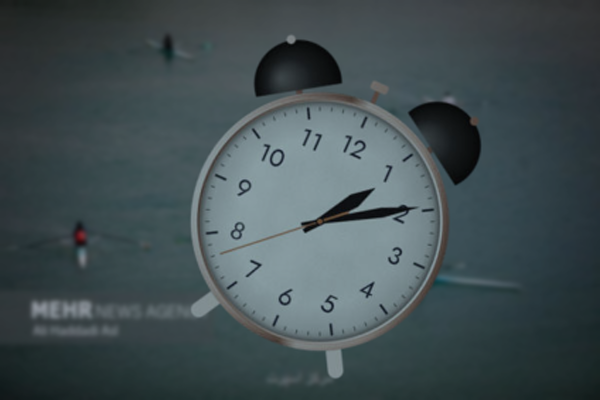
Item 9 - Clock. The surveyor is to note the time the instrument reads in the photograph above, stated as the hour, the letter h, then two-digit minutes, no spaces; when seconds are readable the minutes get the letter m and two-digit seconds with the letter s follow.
1h09m38s
